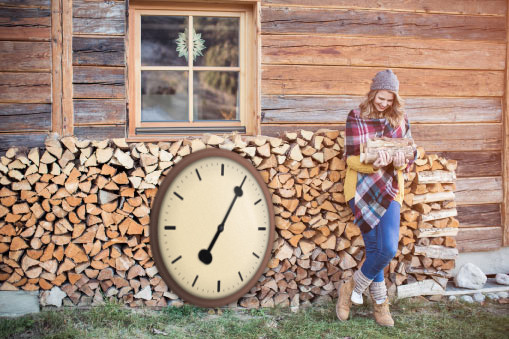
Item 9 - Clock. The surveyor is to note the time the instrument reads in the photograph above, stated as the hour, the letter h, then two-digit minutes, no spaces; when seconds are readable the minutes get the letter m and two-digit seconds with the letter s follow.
7h05
